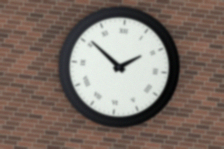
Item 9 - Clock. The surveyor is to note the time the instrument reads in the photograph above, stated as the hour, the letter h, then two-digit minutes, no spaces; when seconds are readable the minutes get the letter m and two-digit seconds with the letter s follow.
1h51
